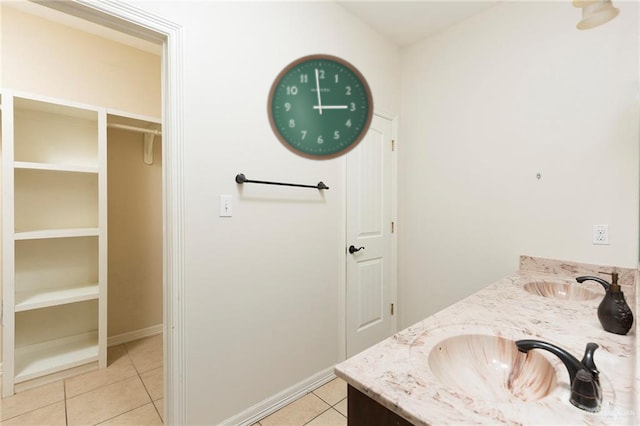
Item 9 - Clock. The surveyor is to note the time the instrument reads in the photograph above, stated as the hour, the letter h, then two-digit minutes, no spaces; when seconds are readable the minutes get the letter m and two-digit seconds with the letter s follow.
2h59
